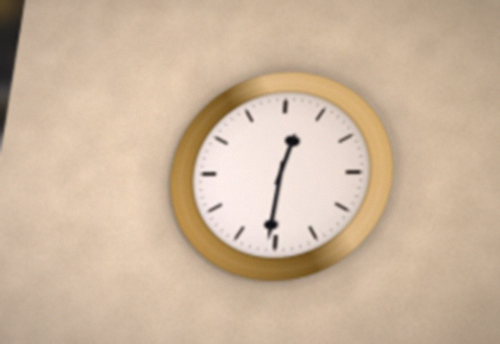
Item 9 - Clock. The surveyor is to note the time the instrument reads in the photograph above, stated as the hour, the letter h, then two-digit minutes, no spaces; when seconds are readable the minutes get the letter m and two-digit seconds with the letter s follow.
12h31
